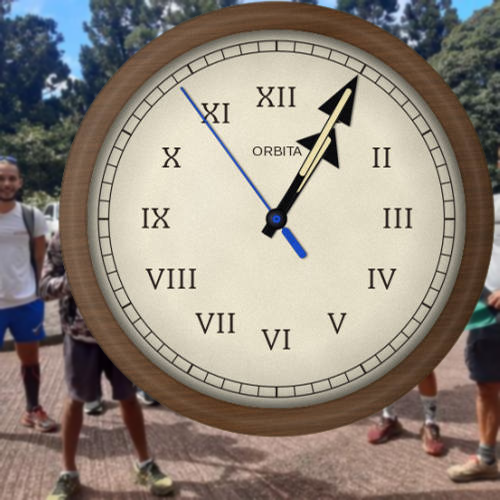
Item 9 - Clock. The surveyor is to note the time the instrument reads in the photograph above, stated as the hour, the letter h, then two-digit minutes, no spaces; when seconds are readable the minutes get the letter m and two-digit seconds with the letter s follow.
1h04m54s
